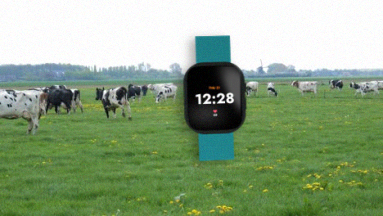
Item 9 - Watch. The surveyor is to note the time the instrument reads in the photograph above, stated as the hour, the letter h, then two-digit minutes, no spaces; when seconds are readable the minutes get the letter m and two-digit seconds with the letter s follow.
12h28
